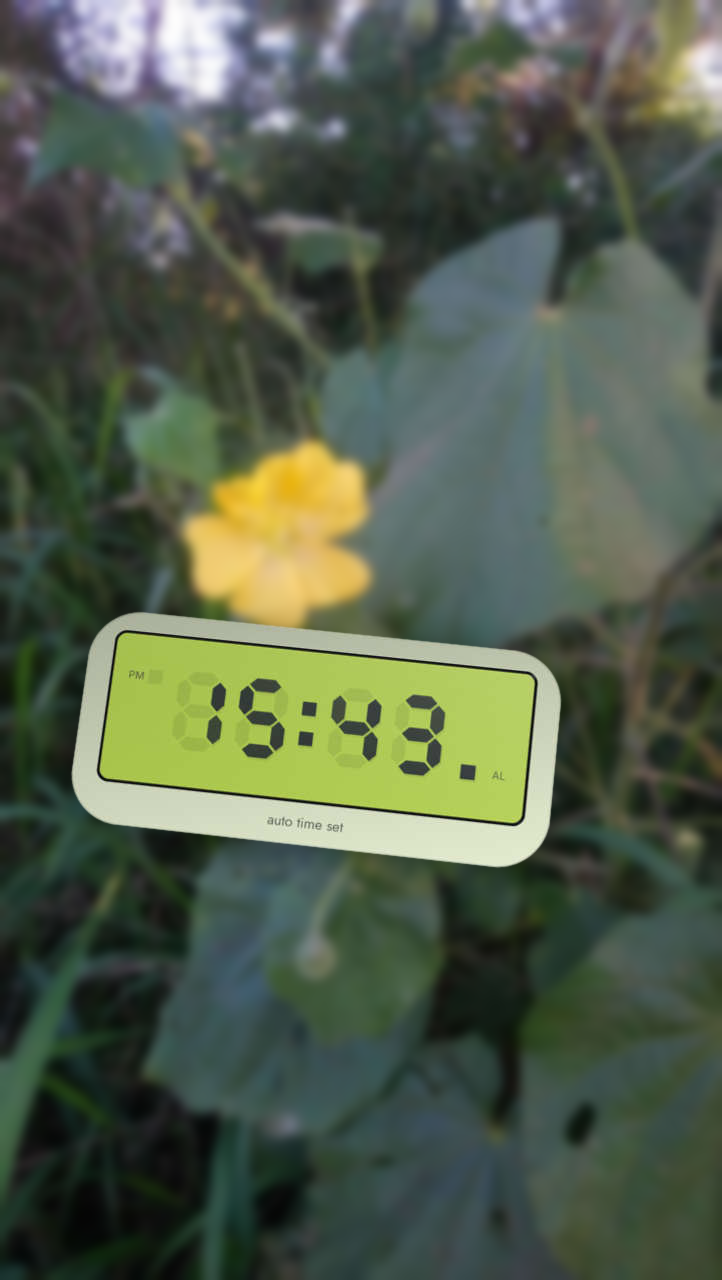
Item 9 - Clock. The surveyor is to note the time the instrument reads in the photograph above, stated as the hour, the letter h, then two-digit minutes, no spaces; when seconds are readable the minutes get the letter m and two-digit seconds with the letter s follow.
15h43
